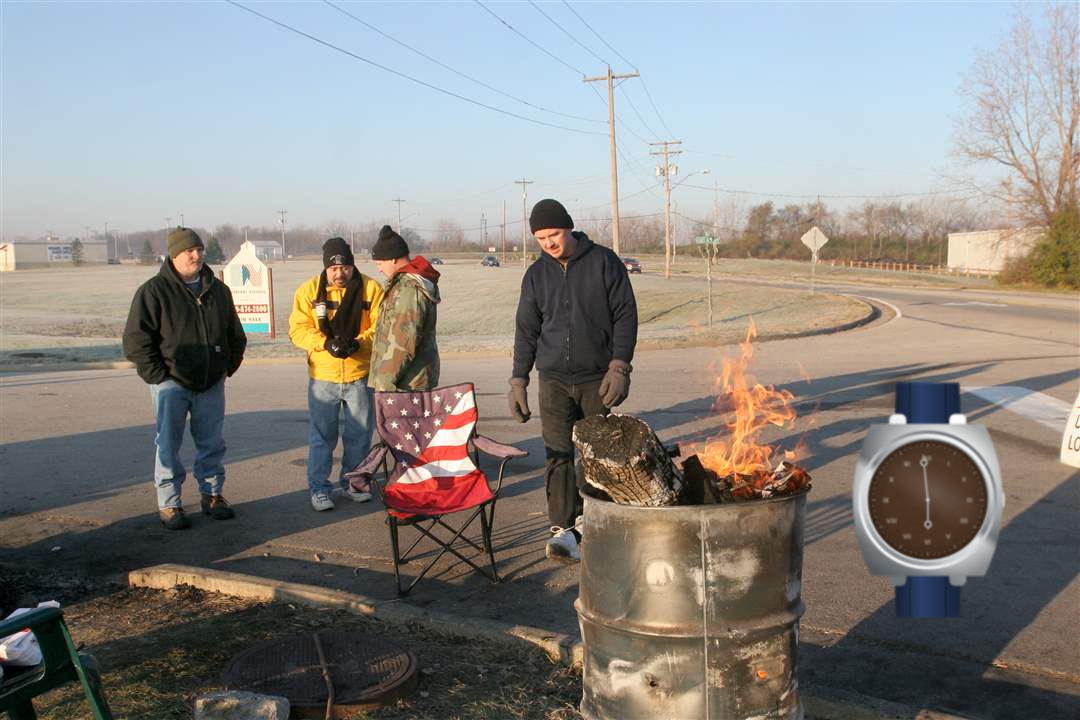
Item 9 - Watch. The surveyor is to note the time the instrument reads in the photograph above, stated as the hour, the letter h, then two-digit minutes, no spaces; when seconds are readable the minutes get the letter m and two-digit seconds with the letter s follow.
5h59
